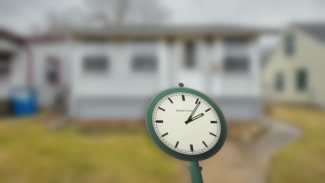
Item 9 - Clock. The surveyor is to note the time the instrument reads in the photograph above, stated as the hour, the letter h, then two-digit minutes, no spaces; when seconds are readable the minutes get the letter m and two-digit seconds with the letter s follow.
2h06
